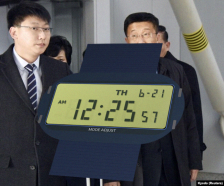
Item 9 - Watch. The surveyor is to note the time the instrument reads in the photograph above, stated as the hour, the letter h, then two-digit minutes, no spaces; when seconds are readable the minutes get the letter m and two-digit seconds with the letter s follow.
12h25m57s
